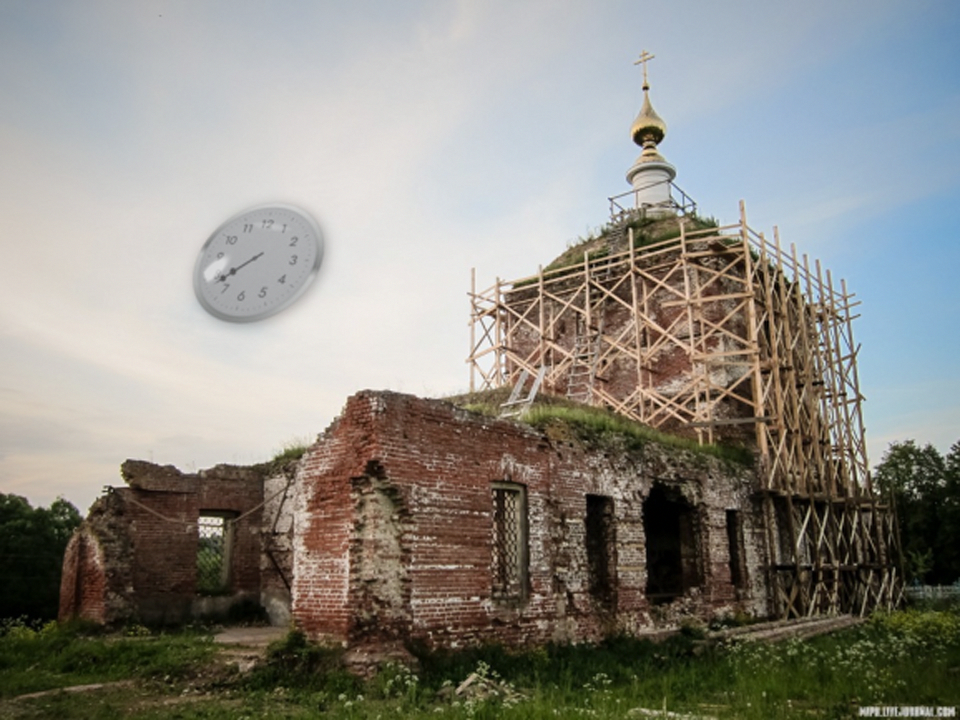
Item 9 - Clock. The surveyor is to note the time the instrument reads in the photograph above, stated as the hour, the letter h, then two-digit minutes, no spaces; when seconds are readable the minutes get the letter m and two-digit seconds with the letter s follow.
7h38
